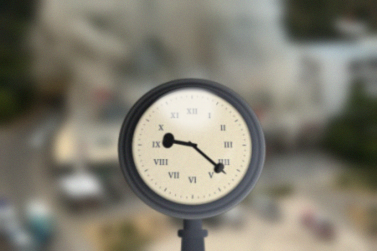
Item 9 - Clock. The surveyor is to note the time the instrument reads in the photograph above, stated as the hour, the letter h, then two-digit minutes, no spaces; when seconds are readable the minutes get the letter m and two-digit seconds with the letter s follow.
9h22
